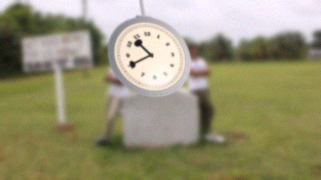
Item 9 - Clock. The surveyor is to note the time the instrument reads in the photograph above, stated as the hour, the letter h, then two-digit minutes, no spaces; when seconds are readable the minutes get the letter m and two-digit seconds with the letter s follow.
10h41
